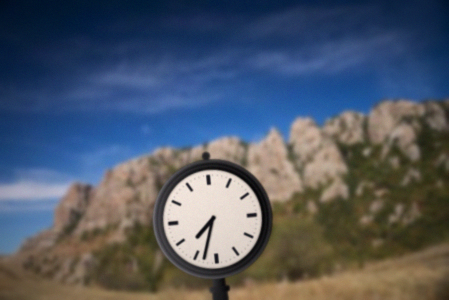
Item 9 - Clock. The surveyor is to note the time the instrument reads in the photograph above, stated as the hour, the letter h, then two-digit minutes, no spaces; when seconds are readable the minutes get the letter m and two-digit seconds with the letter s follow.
7h33
